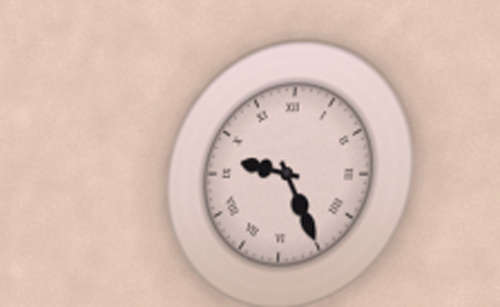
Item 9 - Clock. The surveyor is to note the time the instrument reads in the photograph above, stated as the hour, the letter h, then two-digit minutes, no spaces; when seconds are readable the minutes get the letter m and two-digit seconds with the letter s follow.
9h25
